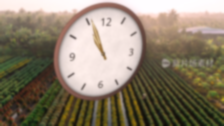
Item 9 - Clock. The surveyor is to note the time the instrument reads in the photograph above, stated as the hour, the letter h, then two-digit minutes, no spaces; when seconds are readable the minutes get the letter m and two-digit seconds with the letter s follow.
10h56
